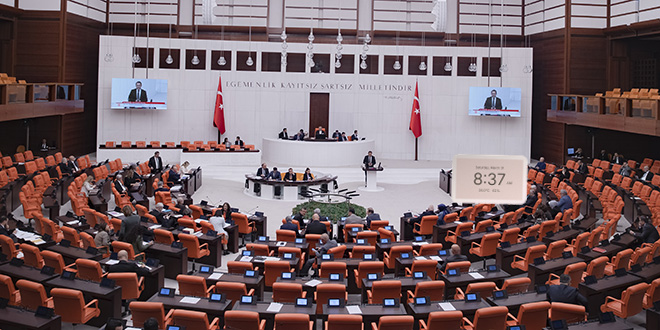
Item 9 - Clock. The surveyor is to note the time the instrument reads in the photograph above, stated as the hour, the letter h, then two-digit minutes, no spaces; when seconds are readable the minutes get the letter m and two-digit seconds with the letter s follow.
8h37
